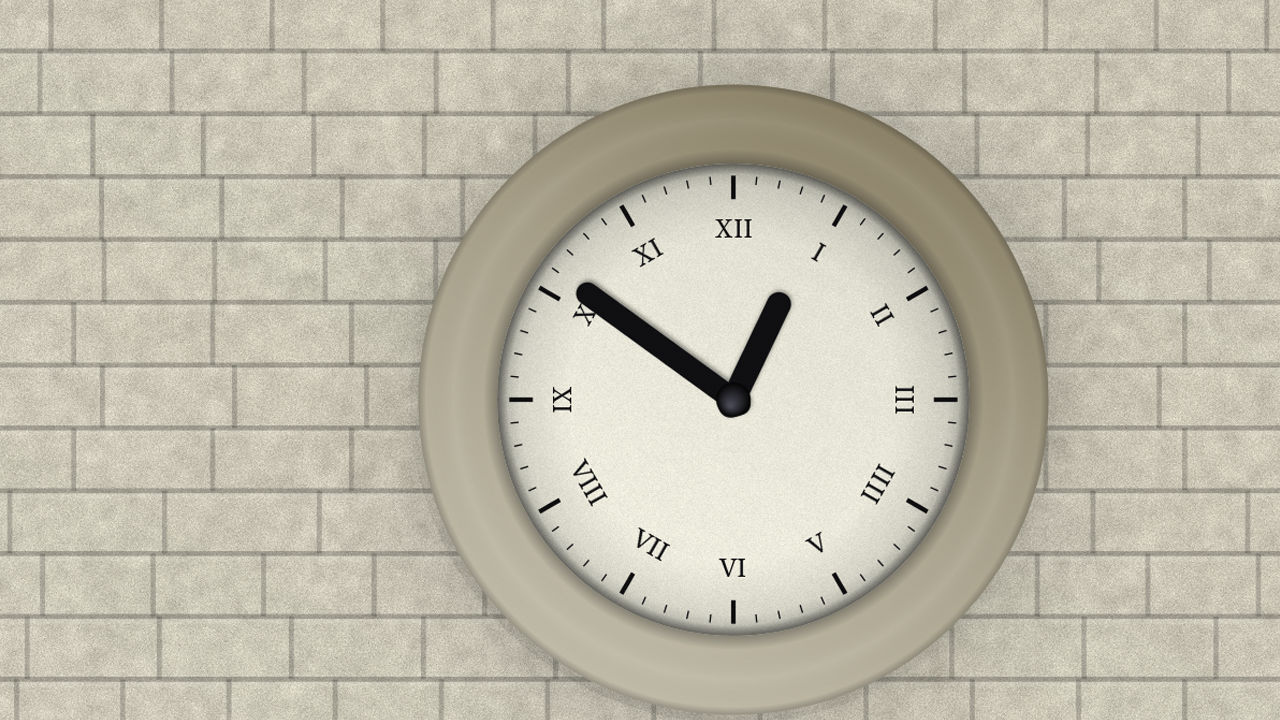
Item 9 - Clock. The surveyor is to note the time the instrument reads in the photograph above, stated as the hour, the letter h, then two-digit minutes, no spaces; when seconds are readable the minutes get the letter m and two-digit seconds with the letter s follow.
12h51
